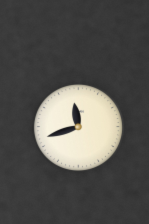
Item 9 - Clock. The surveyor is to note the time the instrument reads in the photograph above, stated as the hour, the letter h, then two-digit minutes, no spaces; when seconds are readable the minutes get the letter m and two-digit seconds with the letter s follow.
11h42
